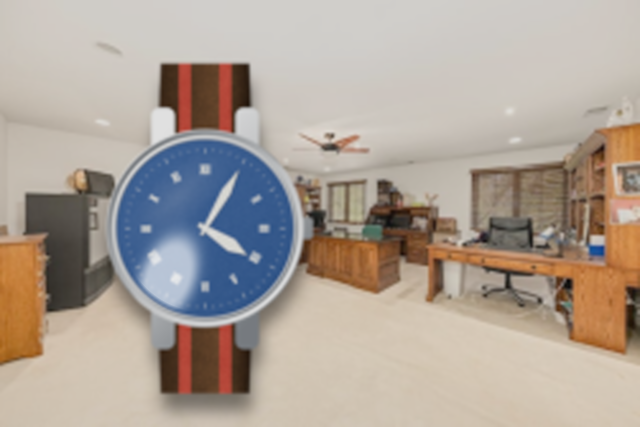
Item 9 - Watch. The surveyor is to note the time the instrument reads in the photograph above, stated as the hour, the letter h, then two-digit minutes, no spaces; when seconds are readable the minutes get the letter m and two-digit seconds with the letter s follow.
4h05
